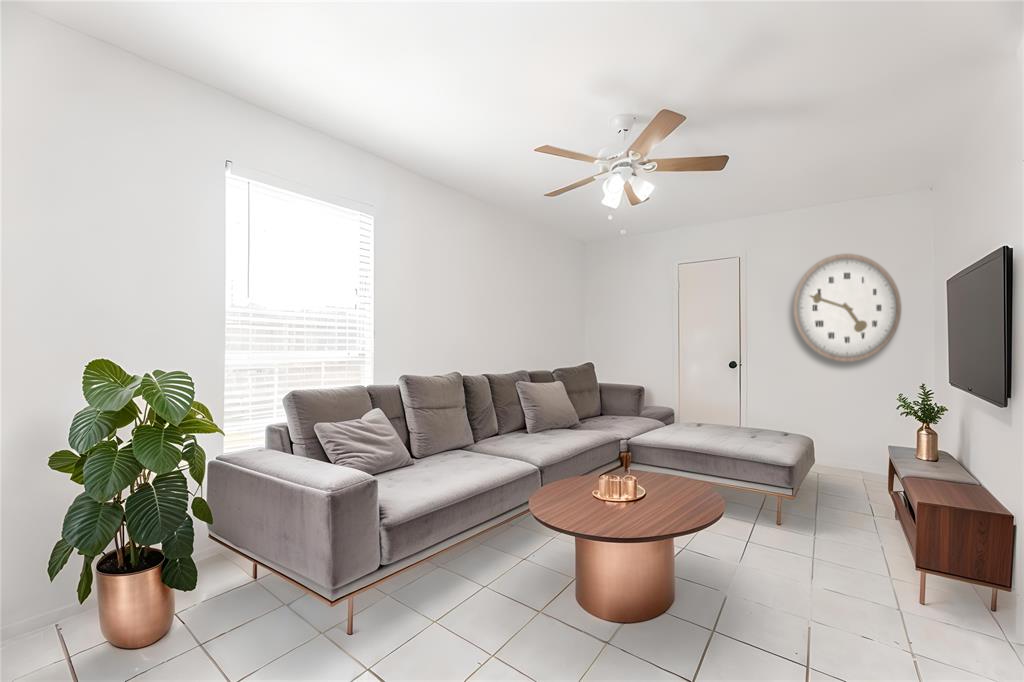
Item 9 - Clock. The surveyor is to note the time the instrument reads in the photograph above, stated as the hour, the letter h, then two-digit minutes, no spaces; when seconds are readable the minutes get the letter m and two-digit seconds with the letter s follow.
4h48
